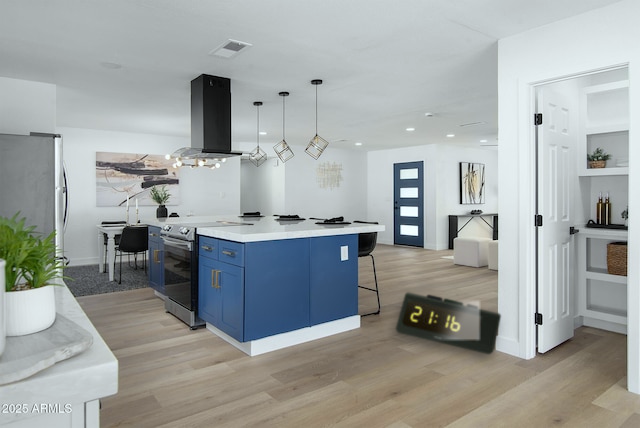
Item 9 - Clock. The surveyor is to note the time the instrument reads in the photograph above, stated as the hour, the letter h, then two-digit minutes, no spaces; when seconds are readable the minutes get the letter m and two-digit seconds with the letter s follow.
21h16
